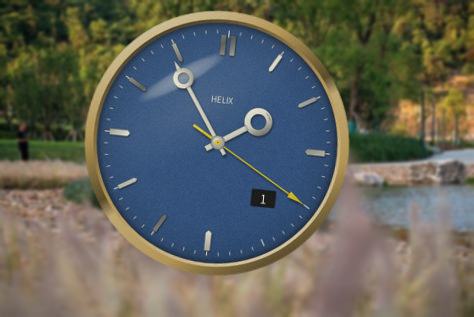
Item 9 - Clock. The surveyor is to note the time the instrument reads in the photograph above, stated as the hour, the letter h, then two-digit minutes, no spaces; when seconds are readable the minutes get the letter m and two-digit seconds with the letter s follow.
1h54m20s
